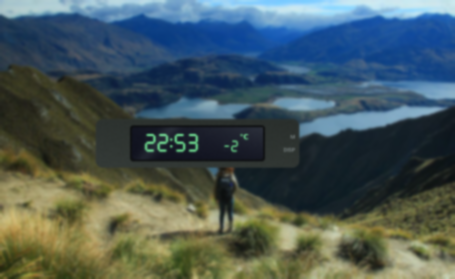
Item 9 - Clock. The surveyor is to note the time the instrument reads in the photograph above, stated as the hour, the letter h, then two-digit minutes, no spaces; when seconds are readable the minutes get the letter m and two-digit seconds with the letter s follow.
22h53
